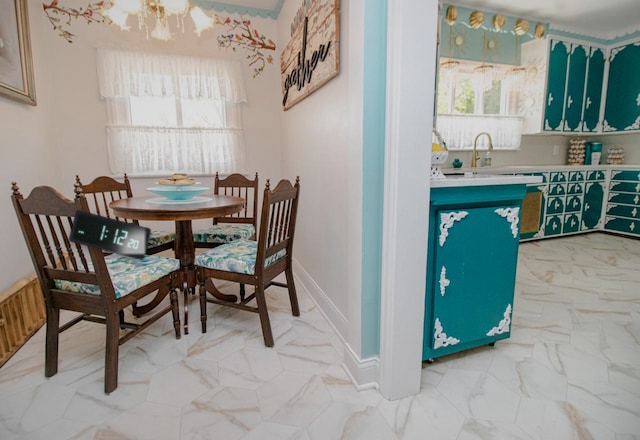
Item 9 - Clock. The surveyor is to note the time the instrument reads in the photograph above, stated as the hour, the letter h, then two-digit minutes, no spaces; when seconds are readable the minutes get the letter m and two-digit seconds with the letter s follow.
1h12
